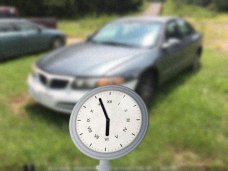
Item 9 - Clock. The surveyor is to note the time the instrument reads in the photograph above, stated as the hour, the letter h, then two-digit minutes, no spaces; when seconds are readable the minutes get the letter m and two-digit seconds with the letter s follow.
5h56
